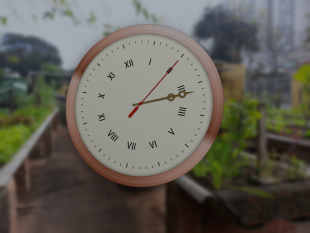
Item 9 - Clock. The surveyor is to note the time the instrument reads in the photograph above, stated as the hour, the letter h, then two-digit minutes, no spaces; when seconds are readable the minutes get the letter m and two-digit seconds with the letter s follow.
3h16m10s
